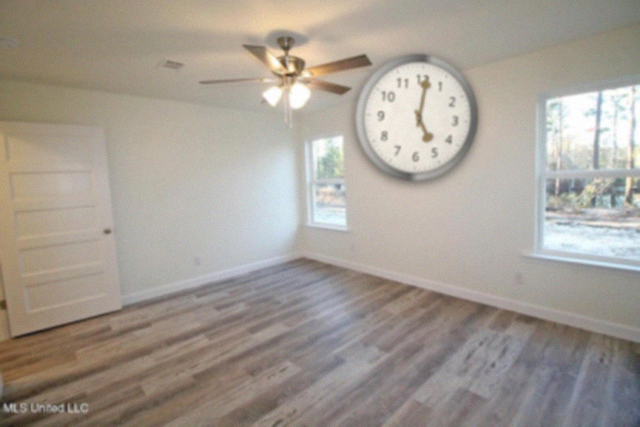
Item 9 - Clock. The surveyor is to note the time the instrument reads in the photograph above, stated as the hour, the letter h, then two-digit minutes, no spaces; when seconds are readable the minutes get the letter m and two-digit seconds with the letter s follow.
5h01
